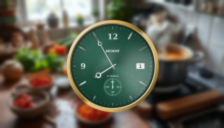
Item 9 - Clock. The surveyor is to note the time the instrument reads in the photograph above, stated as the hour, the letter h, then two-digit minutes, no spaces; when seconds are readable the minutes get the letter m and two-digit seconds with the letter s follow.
7h55
